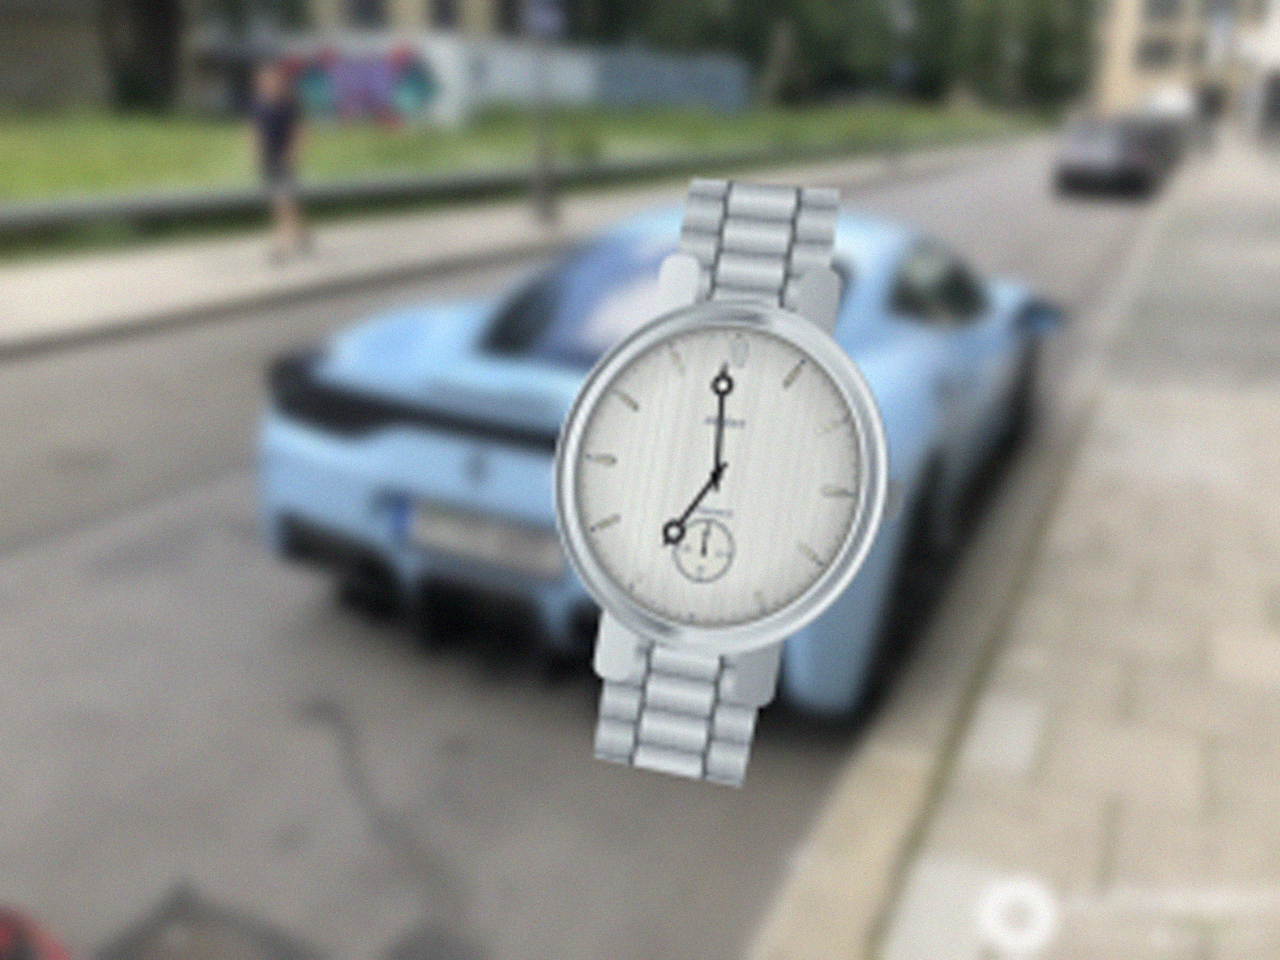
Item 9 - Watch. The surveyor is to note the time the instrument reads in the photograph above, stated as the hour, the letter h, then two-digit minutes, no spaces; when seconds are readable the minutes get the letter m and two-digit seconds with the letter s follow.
6h59
